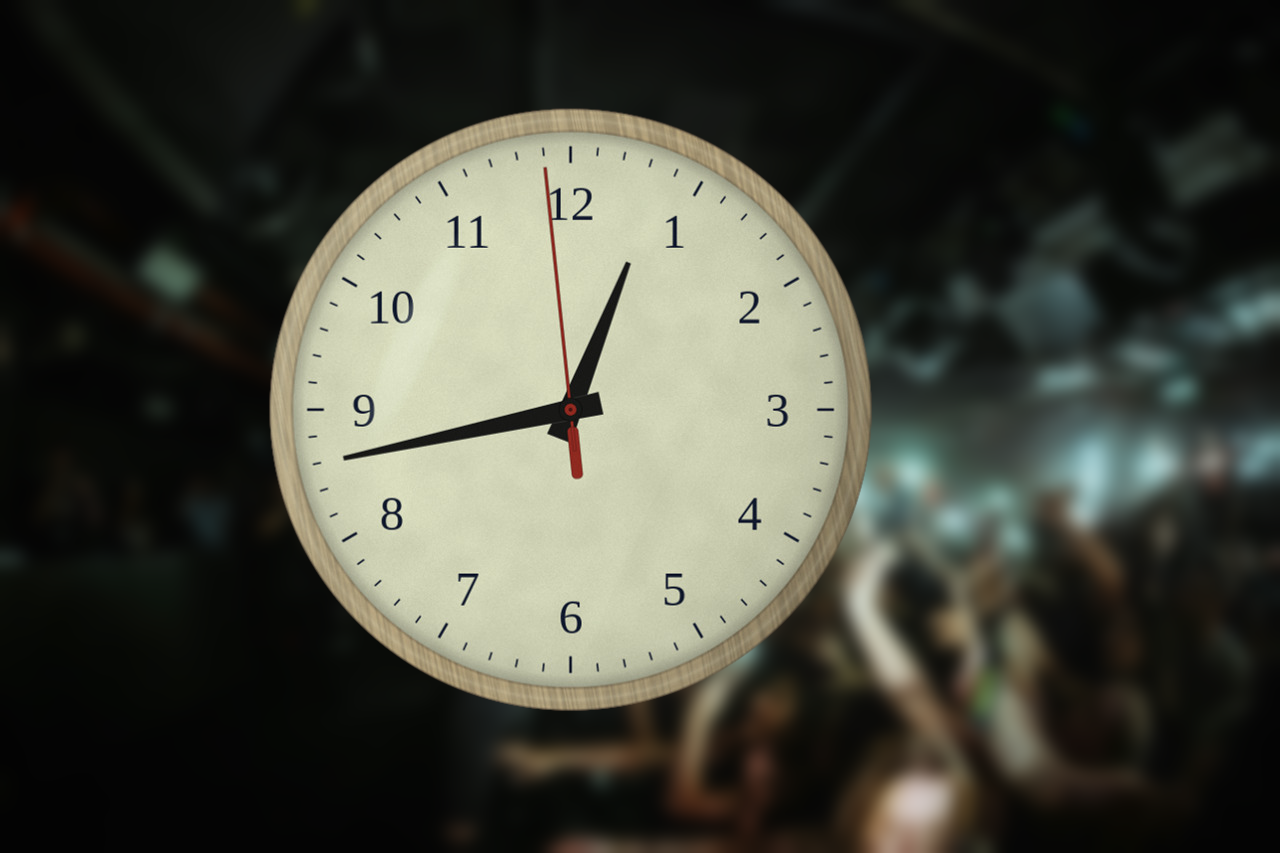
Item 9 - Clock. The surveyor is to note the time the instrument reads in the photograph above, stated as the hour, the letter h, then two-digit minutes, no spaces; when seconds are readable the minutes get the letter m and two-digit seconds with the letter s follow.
12h42m59s
